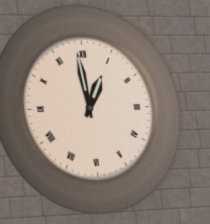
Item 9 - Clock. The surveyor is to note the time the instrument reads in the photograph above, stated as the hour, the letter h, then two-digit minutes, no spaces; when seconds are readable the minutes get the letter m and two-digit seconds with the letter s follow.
12h59
